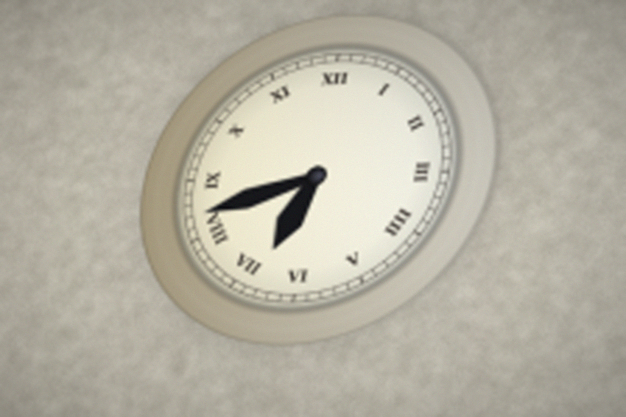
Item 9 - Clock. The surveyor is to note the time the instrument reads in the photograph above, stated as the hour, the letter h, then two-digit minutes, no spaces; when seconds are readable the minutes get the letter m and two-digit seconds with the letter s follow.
6h42
